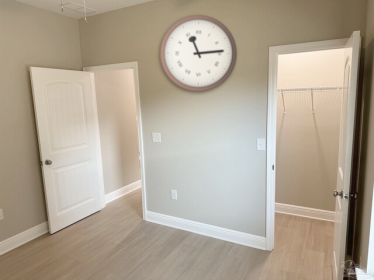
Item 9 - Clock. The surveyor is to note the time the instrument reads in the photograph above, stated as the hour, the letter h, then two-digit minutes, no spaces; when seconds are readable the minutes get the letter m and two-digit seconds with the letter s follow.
11h14
